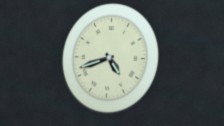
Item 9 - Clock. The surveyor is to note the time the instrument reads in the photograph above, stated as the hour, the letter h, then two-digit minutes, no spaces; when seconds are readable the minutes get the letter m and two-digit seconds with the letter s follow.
4h42
